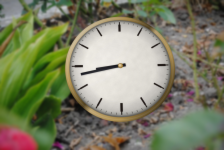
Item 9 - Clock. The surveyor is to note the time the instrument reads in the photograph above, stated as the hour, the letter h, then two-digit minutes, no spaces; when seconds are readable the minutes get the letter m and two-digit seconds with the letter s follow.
8h43
